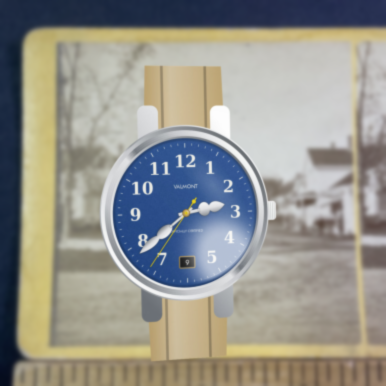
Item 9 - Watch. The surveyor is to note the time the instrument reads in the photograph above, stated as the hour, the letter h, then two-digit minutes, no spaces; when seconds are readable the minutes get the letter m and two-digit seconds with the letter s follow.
2h38m36s
